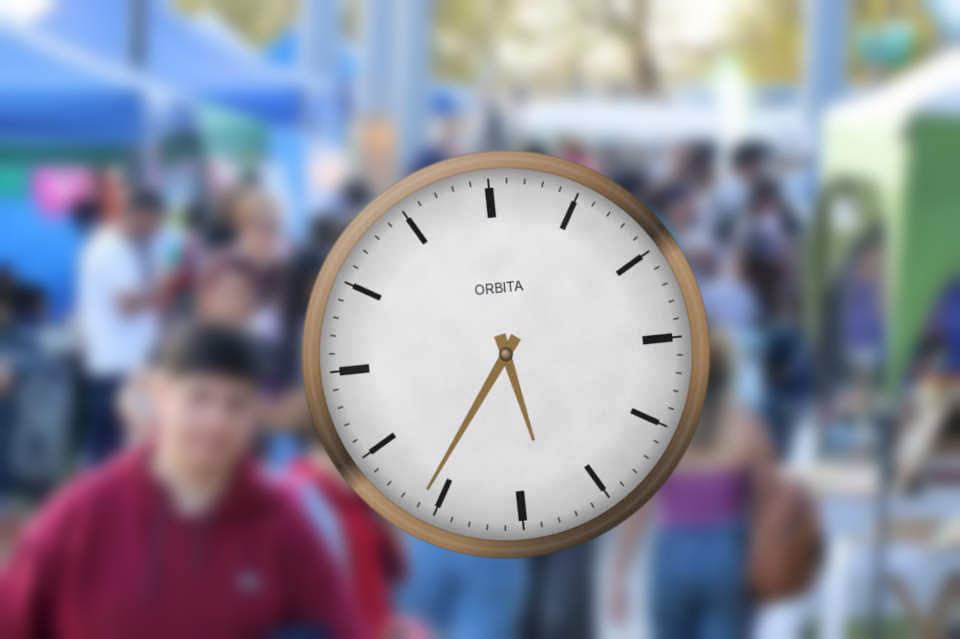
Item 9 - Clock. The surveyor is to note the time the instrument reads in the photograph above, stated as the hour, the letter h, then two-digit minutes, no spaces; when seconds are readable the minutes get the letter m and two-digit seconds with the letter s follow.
5h36
